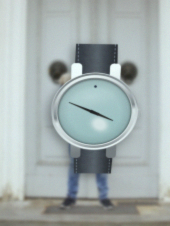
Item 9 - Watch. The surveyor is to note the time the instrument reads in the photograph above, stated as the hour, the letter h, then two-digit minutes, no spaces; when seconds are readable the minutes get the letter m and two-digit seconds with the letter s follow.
3h49
